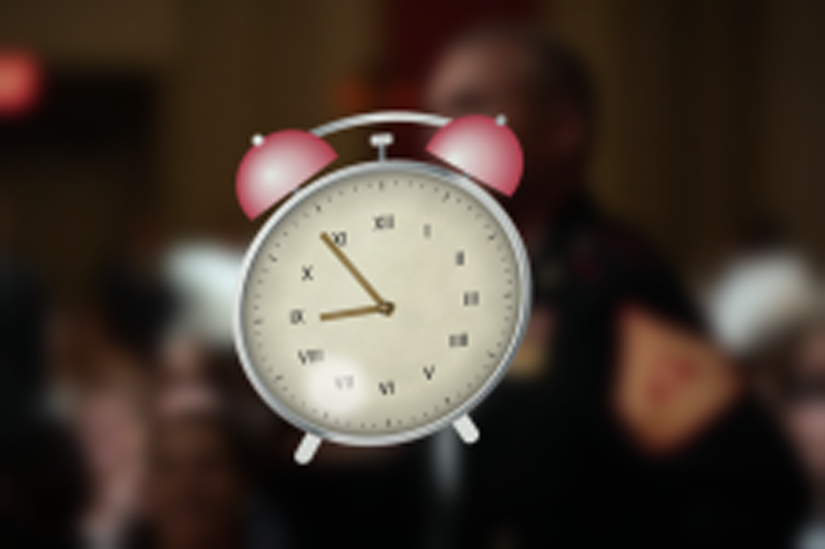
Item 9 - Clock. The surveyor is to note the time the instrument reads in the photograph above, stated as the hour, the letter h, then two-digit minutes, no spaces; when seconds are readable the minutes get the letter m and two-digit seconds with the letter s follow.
8h54
